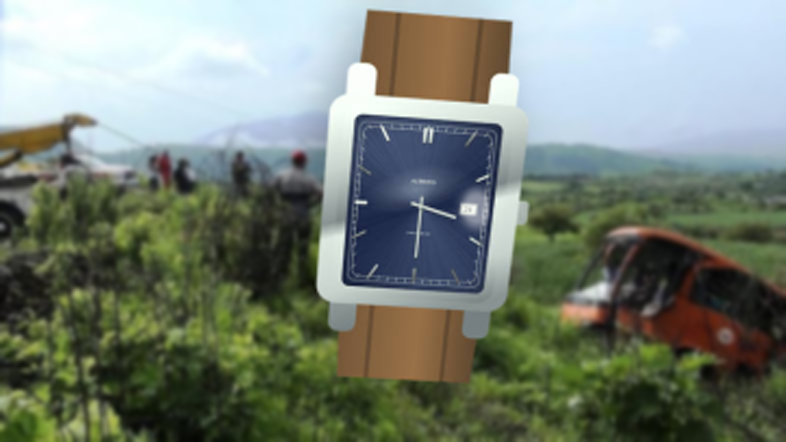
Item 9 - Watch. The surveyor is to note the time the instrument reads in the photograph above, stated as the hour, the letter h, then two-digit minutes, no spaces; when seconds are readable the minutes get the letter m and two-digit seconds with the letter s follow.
3h30
